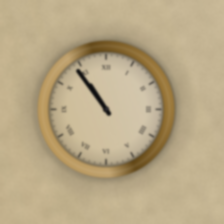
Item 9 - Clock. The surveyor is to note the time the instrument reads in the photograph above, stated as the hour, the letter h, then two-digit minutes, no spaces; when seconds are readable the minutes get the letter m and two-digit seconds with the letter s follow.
10h54
